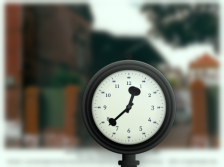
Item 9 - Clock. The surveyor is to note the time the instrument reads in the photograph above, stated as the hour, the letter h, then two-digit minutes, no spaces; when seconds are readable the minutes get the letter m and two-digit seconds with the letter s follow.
12h38
